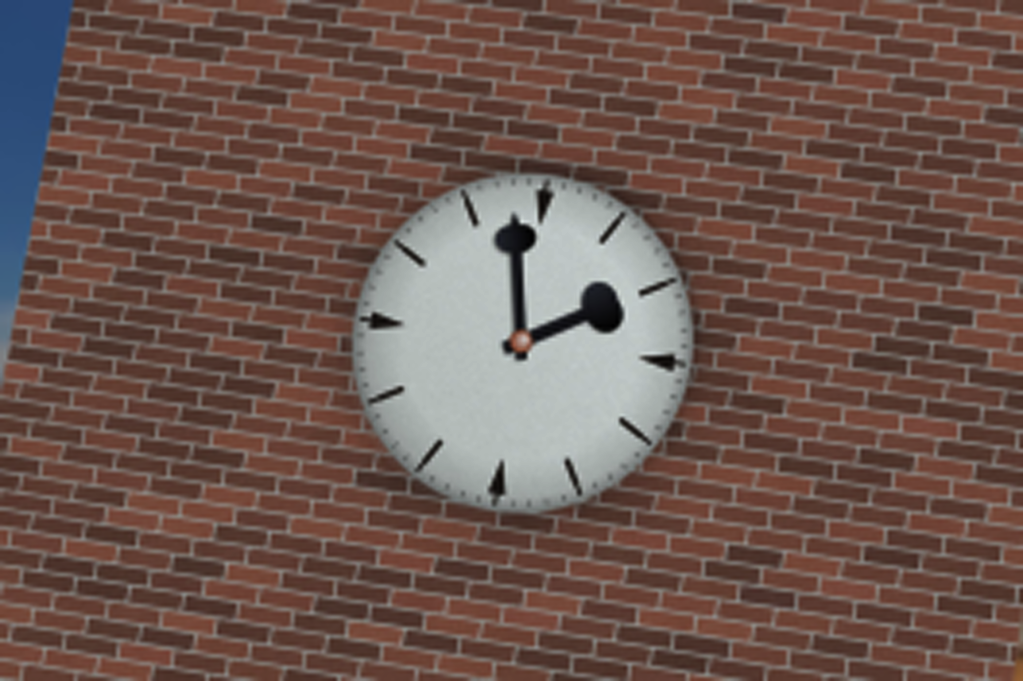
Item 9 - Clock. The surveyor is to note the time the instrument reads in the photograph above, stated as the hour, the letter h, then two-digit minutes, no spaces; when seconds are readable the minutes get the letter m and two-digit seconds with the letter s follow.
1h58
